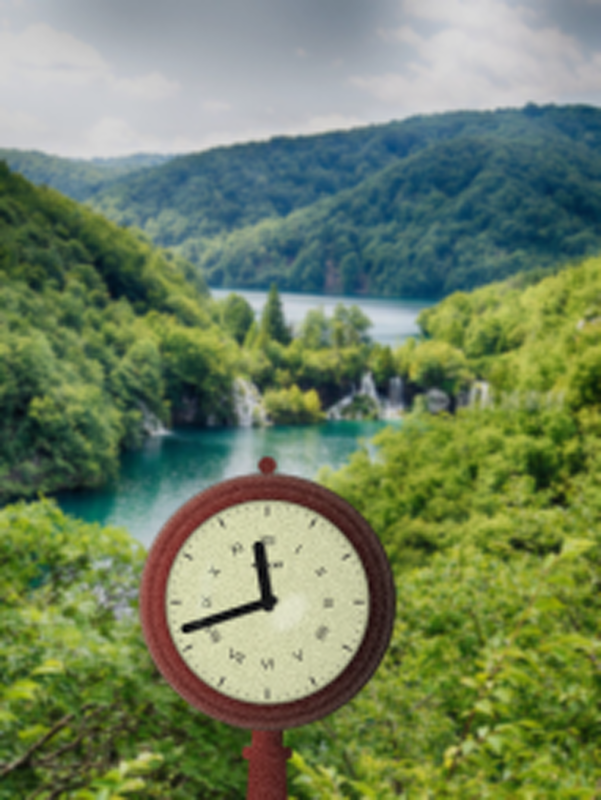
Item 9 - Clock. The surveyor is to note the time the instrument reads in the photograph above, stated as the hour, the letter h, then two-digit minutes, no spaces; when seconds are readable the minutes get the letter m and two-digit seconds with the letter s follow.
11h42
